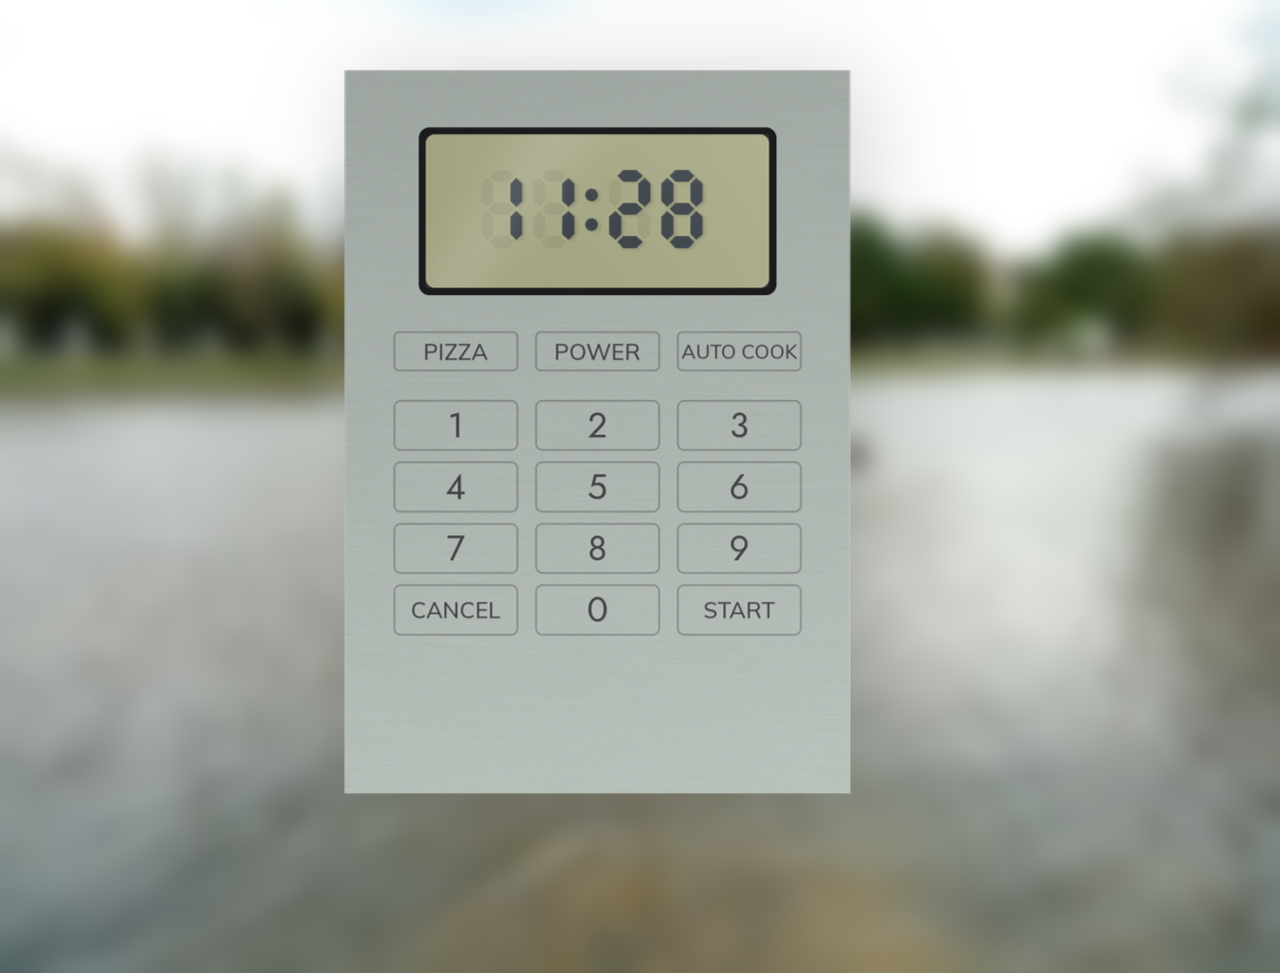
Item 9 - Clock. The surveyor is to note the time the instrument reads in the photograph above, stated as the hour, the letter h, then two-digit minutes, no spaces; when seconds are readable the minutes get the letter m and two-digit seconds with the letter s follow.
11h28
